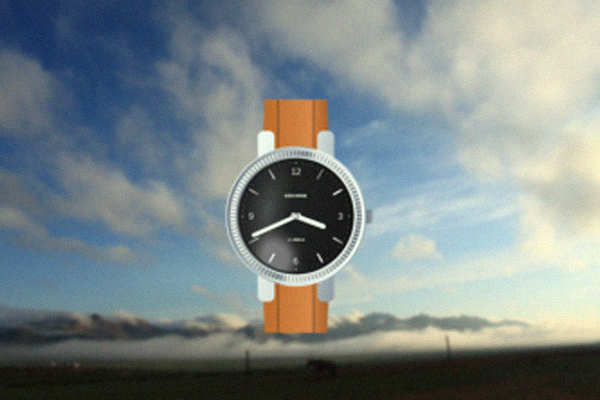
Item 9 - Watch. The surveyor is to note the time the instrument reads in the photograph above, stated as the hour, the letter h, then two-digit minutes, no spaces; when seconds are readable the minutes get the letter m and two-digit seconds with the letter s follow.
3h41
